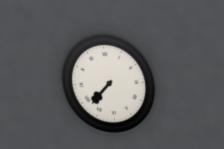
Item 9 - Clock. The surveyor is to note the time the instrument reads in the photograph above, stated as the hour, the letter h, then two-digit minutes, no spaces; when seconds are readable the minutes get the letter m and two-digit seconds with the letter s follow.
7h38
